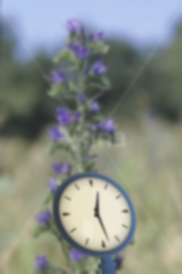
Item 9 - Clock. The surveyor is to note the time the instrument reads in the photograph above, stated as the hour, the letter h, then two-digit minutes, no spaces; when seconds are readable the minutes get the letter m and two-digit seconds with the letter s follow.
12h28
